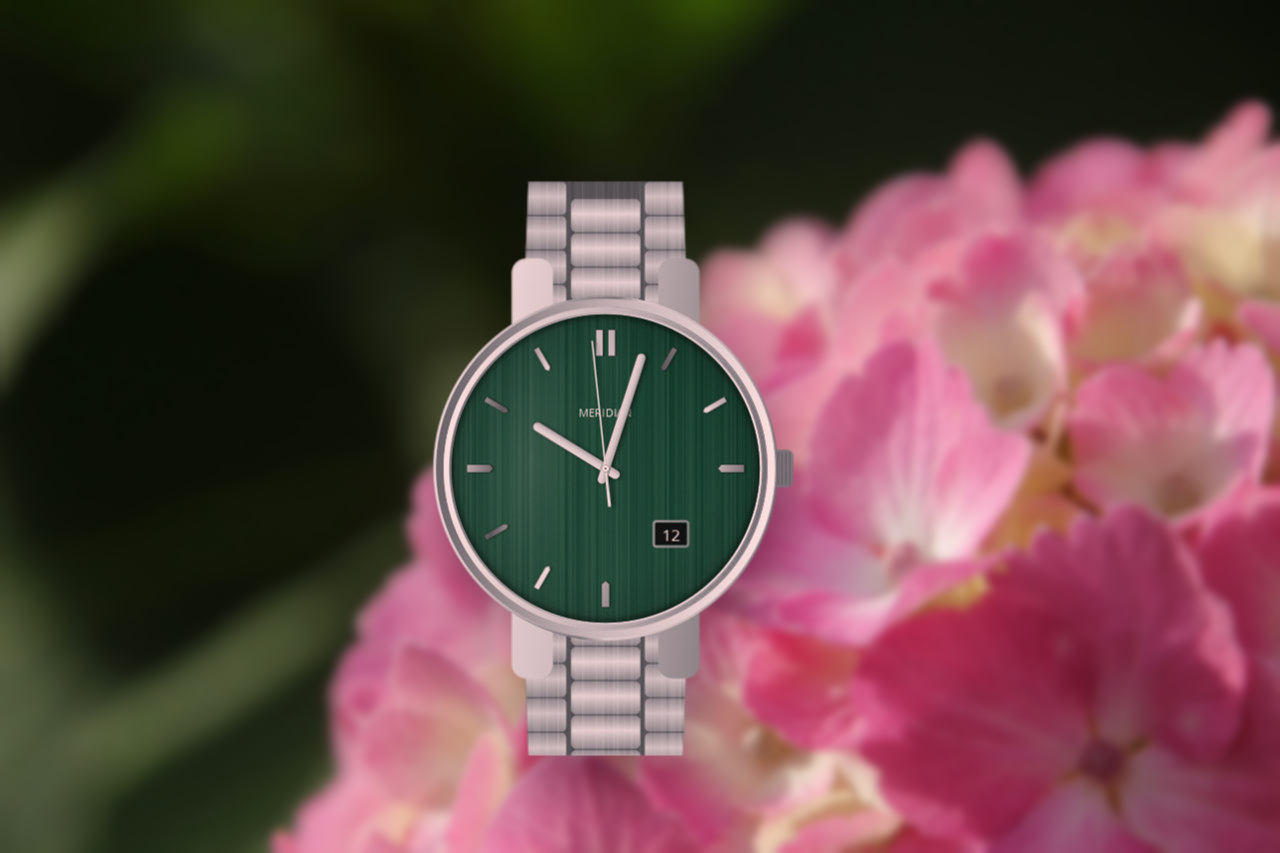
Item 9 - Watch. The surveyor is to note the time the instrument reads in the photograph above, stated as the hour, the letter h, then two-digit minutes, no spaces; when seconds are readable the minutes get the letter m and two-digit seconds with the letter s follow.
10h02m59s
